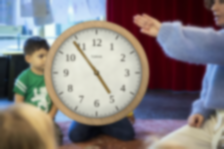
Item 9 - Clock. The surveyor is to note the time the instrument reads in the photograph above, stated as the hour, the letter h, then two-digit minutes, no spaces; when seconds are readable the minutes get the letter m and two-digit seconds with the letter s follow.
4h54
